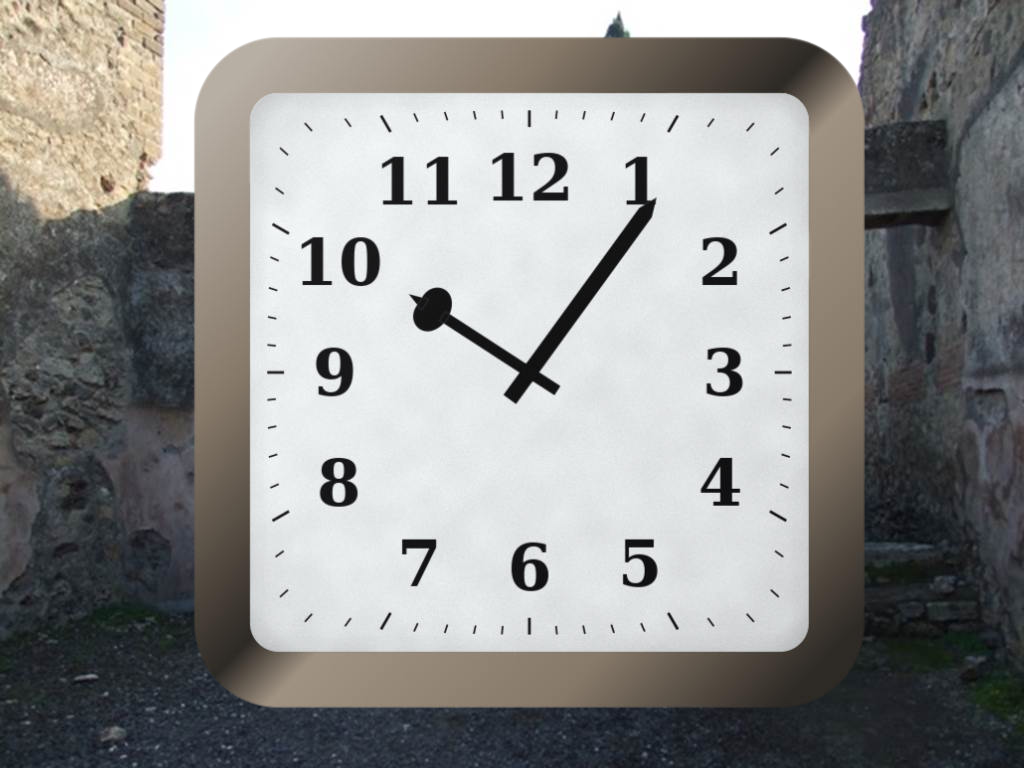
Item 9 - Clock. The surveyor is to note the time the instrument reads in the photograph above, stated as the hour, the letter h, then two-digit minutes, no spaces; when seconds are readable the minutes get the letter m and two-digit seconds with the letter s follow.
10h06
